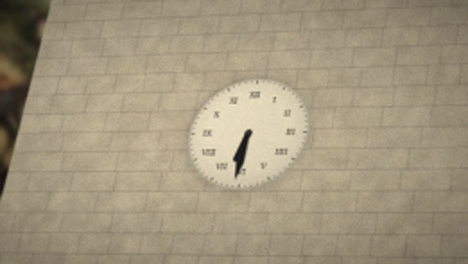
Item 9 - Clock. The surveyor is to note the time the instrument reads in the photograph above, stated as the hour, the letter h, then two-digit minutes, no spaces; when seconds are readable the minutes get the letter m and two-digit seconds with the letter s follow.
6h31
